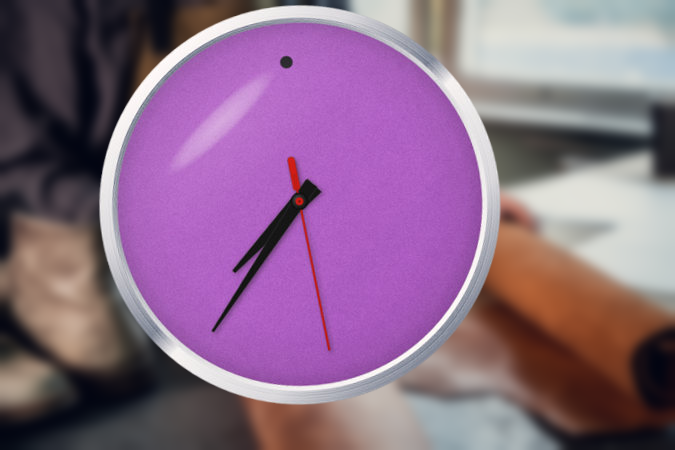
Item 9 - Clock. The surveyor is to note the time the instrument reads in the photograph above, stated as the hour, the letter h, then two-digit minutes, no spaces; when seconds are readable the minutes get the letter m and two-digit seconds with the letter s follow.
7h36m29s
